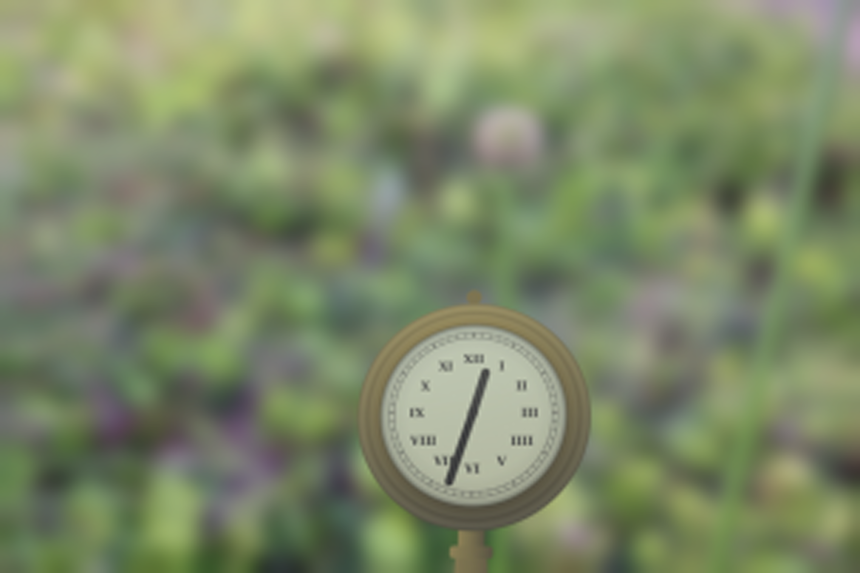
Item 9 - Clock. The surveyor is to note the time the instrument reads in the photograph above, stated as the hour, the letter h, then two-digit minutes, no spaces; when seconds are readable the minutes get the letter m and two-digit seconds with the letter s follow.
12h33
